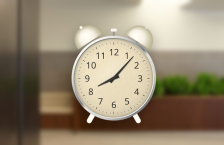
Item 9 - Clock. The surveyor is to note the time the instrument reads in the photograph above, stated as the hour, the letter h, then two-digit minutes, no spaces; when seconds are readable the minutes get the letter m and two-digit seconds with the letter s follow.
8h07
